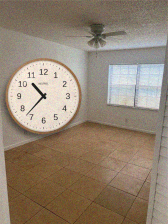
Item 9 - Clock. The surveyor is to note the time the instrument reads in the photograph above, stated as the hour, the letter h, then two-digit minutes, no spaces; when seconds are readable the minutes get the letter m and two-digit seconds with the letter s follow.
10h37
